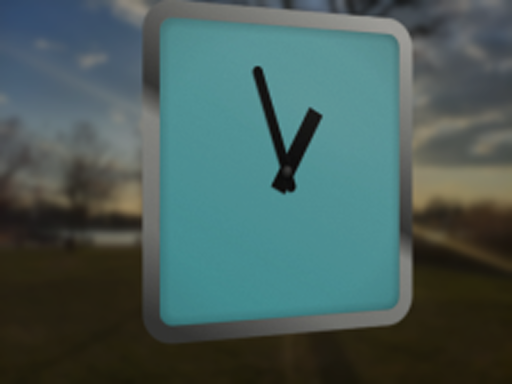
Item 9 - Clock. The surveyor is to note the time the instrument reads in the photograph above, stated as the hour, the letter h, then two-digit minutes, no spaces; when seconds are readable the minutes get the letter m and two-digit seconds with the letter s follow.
12h57
